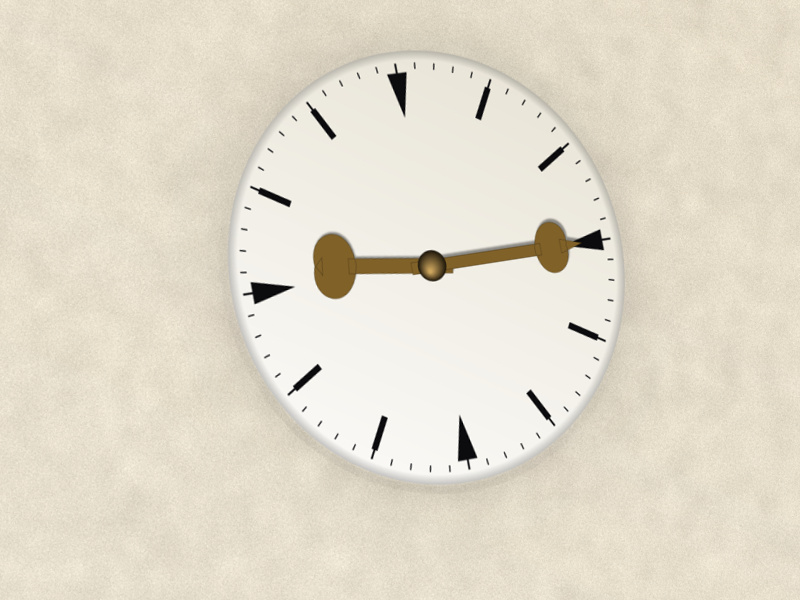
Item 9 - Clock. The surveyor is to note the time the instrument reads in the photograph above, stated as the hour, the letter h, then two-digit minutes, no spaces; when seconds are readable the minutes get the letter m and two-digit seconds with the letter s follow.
9h15
